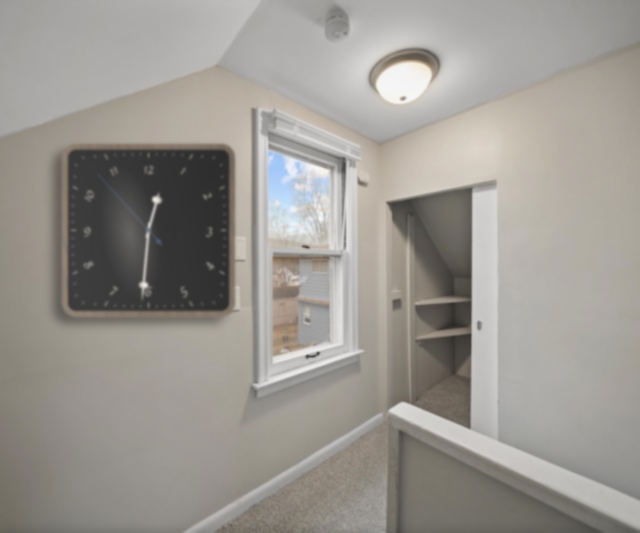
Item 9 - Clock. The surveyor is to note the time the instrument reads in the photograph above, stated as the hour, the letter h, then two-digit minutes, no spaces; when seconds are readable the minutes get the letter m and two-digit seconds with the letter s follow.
12h30m53s
